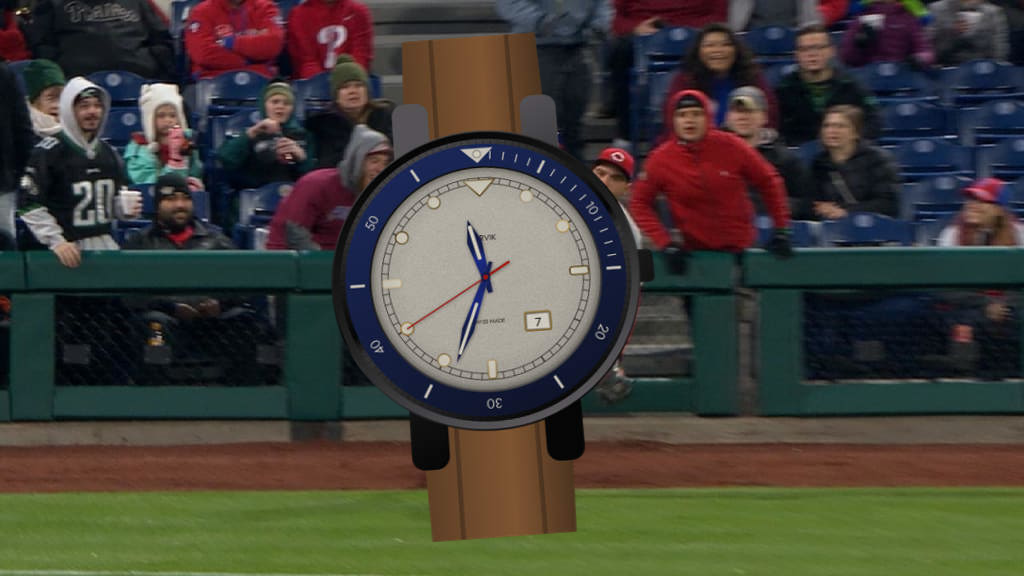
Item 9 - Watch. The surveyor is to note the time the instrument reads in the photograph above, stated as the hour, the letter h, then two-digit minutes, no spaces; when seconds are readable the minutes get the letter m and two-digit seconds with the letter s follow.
11h33m40s
